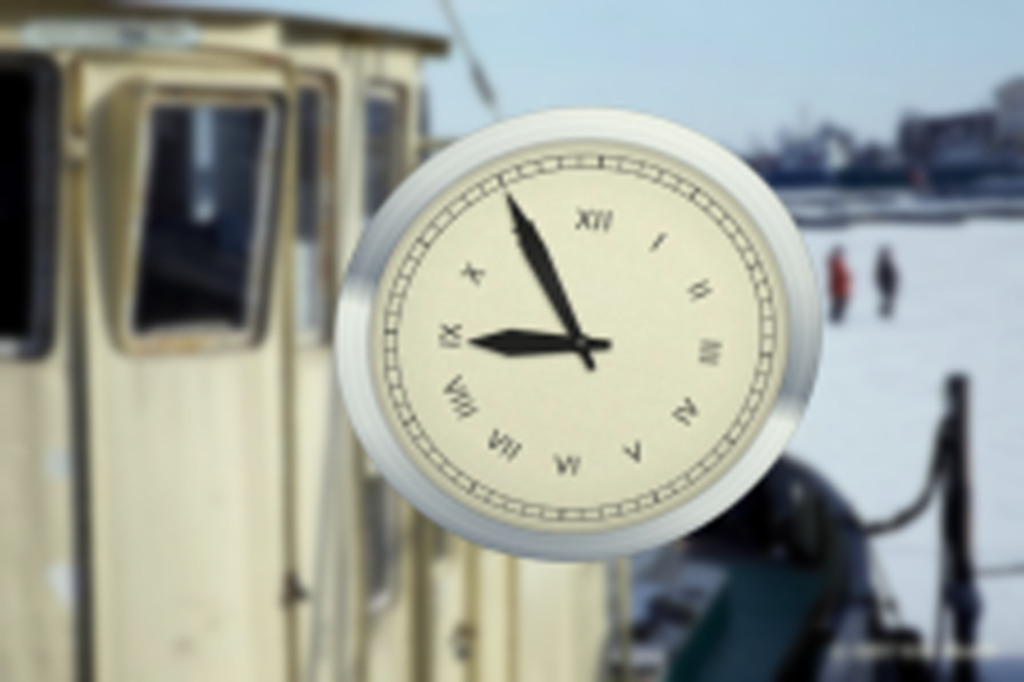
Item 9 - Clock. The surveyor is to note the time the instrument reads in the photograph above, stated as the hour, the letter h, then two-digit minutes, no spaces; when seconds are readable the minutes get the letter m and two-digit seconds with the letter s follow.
8h55
